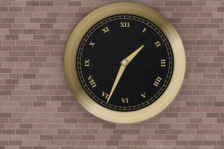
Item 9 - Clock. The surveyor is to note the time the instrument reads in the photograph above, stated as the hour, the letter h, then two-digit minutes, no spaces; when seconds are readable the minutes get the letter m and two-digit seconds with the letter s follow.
1h34
